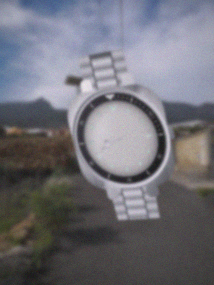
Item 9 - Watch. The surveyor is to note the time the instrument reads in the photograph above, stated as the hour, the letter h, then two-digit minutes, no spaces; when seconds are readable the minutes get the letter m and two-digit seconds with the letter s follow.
8h41
